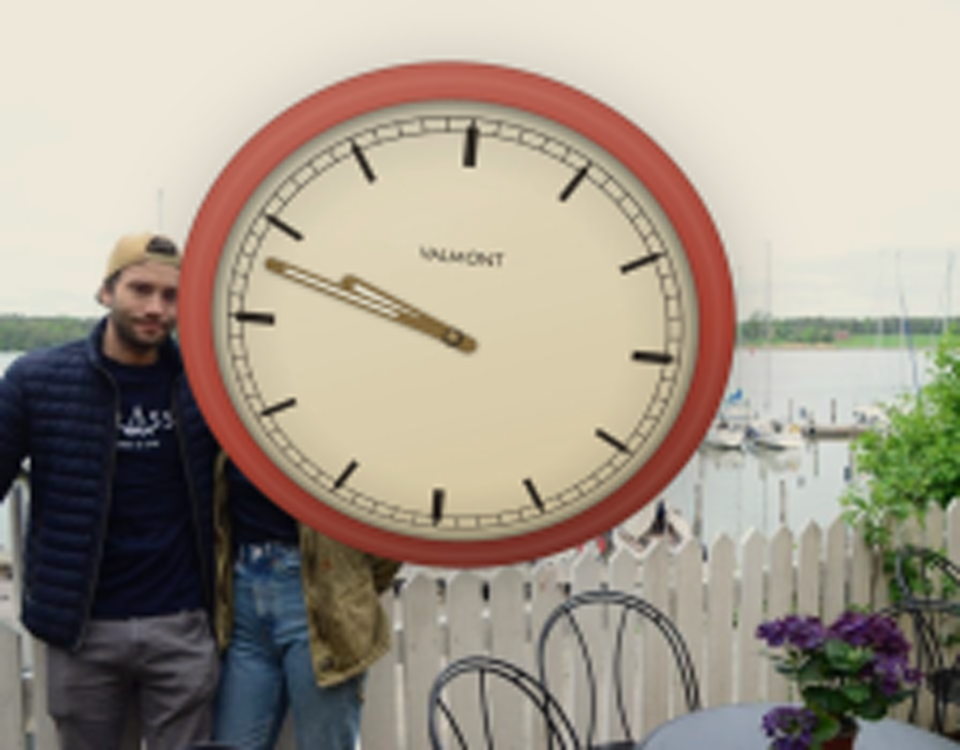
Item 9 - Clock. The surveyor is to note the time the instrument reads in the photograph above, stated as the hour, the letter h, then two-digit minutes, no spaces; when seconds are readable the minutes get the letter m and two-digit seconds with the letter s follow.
9h48
